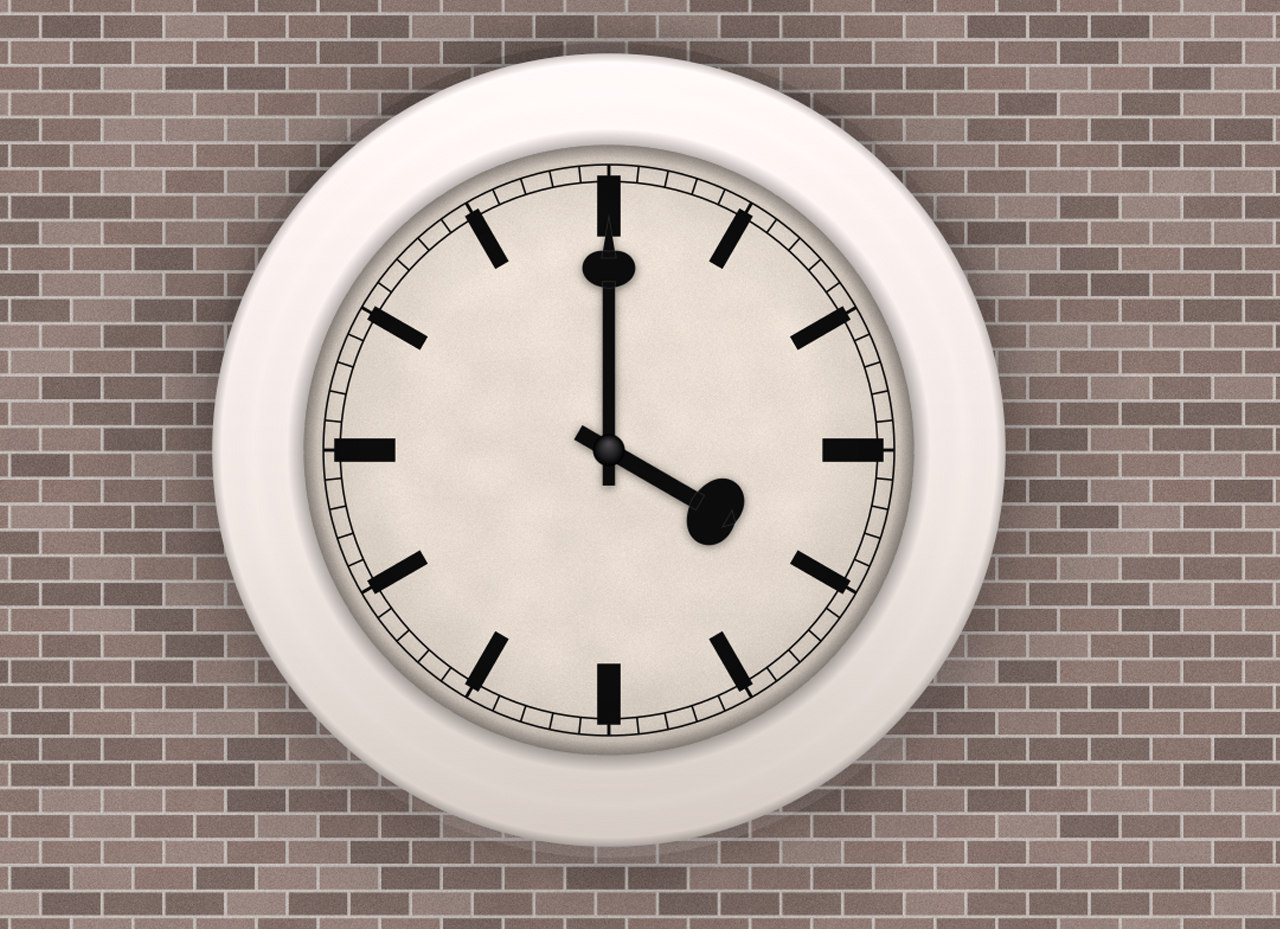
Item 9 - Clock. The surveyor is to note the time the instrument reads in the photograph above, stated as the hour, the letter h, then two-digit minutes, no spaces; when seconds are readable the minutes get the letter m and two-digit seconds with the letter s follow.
4h00
